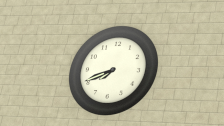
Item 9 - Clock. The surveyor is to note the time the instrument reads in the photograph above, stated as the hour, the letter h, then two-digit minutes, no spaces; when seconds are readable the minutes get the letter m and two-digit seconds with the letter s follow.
7h41
